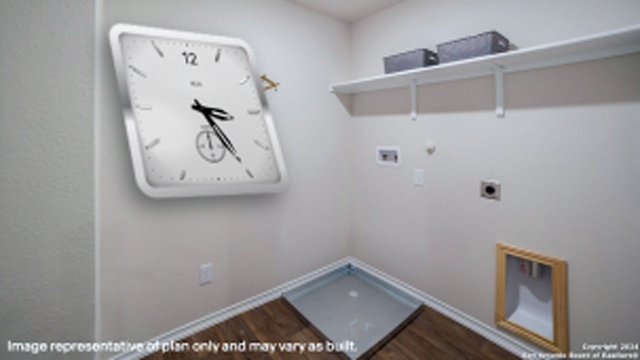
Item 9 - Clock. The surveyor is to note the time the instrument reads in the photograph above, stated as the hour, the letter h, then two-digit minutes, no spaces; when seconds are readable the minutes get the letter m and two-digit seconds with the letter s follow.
3h25
